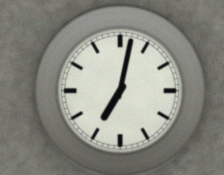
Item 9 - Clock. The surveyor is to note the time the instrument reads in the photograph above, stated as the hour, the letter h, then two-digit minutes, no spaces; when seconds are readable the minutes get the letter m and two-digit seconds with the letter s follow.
7h02
